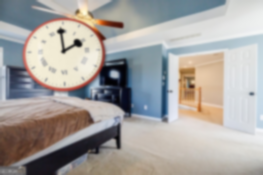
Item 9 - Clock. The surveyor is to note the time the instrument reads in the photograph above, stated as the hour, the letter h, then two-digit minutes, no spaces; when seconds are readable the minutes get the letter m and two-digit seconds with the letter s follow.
1h59
